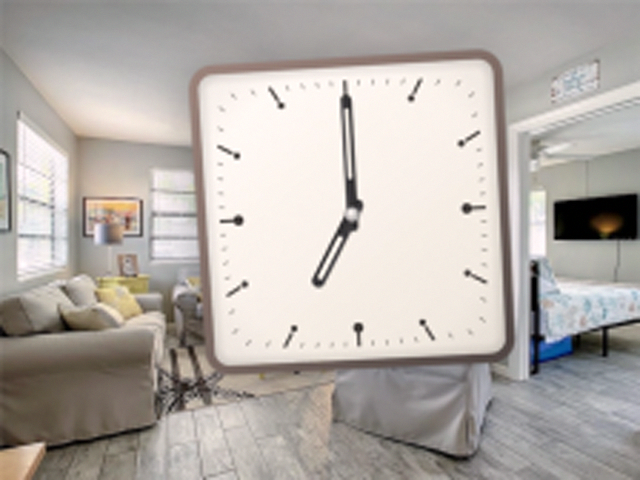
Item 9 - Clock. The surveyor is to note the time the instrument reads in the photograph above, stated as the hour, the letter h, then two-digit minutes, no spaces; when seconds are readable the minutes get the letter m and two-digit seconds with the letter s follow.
7h00
